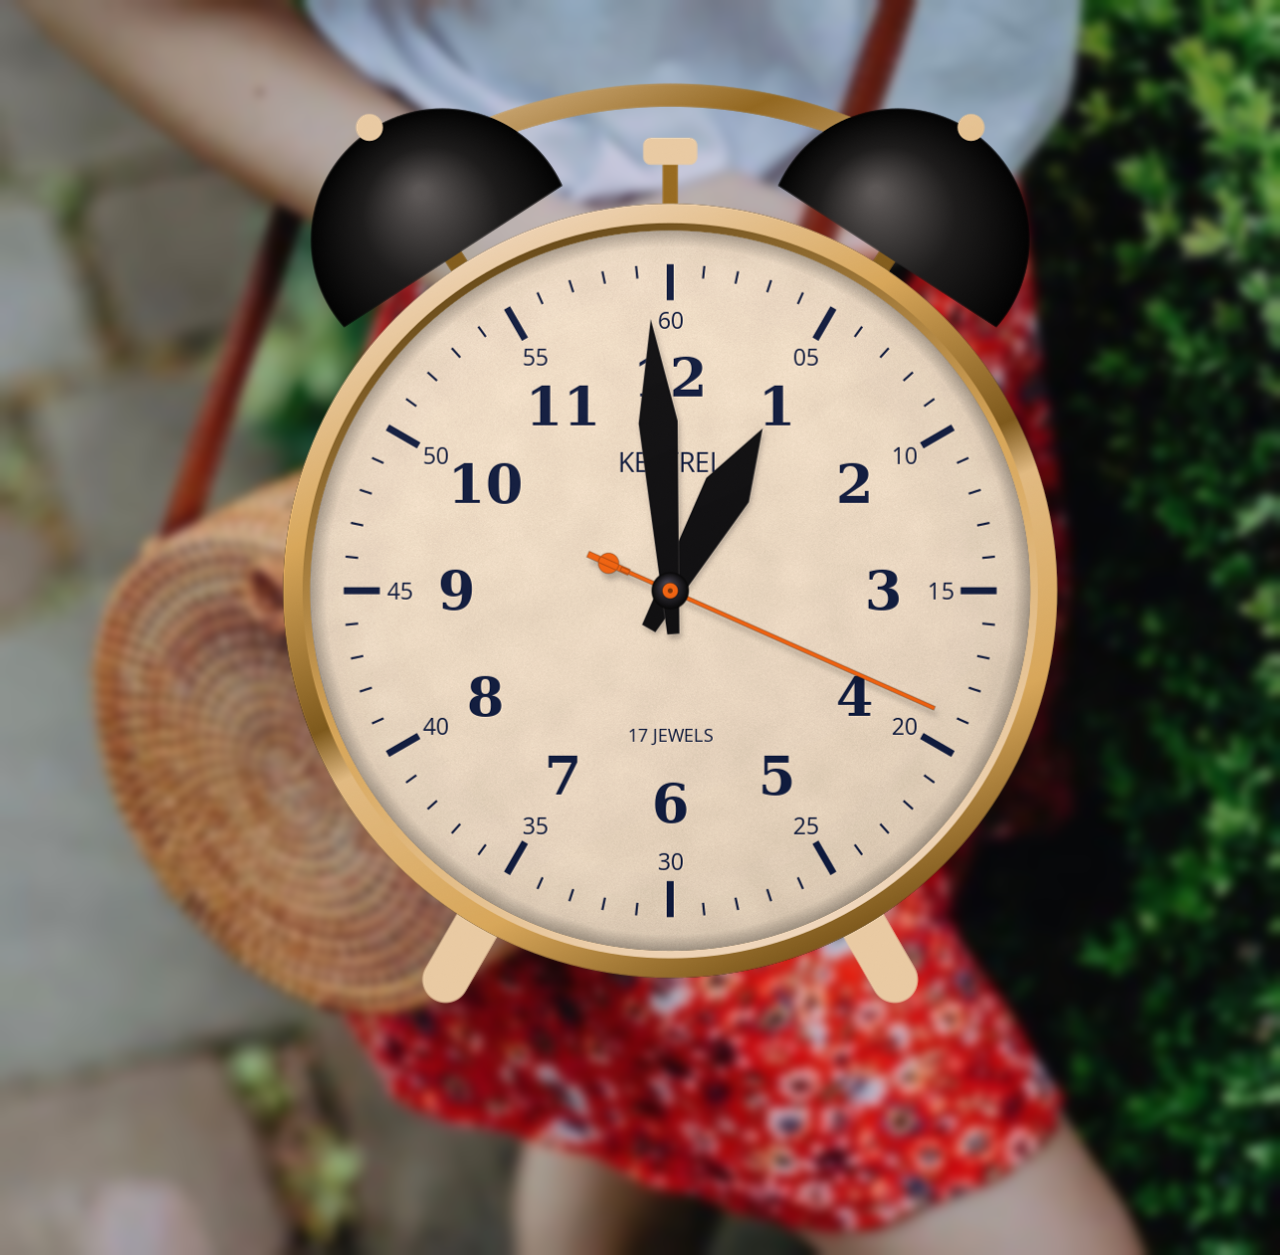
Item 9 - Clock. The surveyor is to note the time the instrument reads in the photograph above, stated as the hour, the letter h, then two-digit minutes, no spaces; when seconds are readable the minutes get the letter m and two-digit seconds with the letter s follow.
12h59m19s
